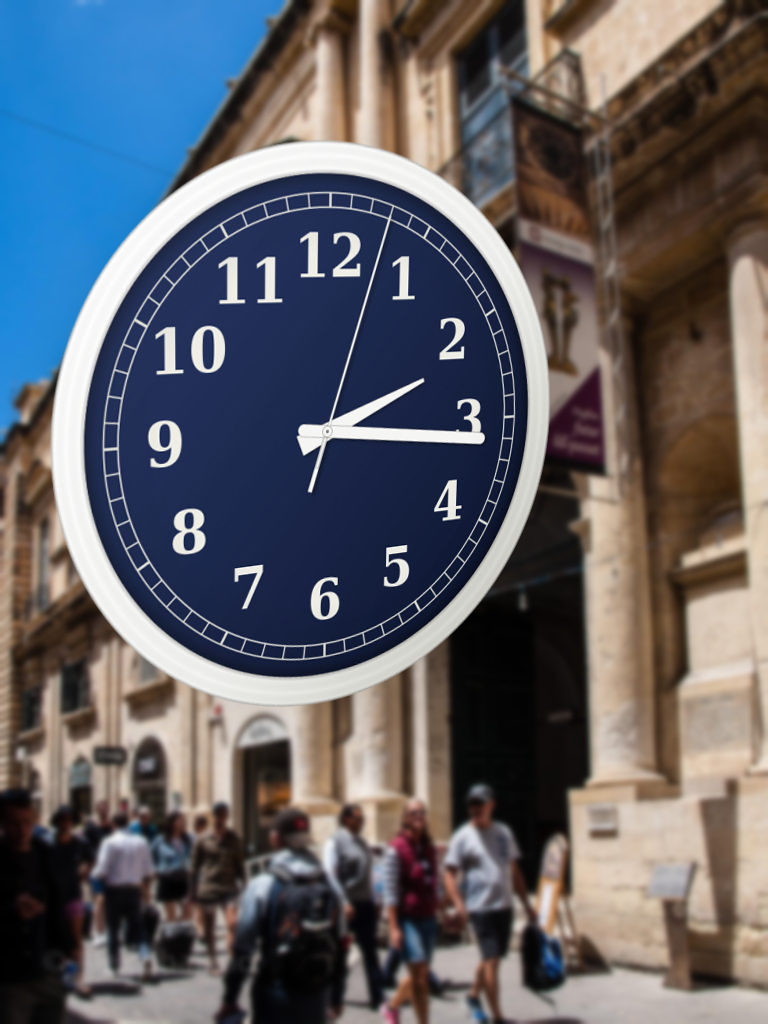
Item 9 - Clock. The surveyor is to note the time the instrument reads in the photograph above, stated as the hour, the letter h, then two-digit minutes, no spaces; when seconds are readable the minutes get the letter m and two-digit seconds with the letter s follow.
2h16m03s
